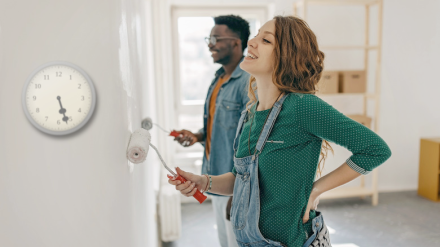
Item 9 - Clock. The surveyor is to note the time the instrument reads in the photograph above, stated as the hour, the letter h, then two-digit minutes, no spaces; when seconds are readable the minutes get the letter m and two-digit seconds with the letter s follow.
5h27
